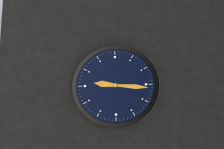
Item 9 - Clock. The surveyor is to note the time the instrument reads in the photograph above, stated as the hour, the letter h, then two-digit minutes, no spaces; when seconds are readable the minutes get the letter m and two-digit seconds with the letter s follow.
9h16
